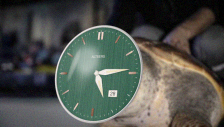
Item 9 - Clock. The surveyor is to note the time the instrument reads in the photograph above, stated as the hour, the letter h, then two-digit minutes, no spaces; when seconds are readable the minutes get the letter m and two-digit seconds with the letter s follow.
5h14
